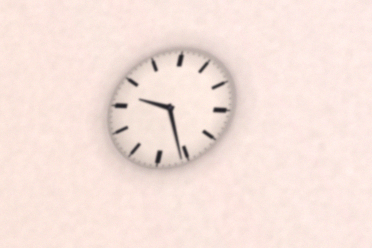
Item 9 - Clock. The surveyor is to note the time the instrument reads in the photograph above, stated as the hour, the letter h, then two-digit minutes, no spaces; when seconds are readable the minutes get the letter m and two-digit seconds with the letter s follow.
9h26
